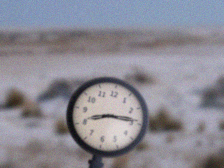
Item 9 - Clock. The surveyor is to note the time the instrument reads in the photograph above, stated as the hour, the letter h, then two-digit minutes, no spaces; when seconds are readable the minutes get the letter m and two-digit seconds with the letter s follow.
8h14
